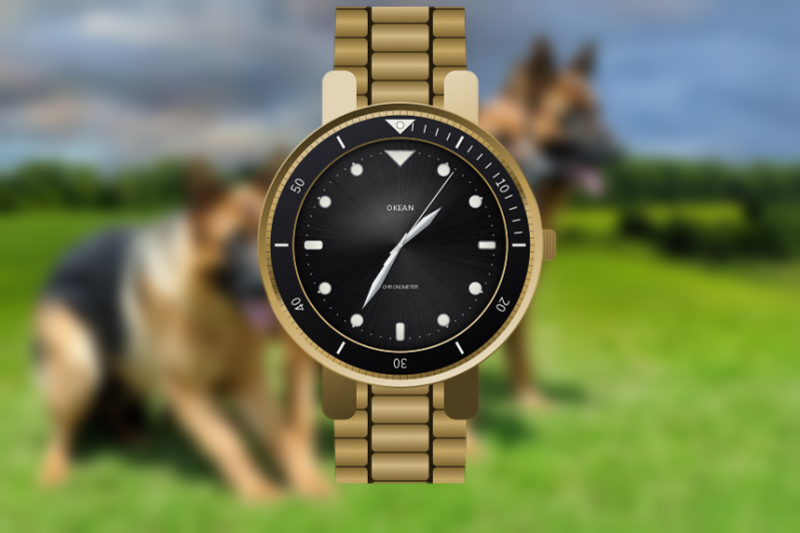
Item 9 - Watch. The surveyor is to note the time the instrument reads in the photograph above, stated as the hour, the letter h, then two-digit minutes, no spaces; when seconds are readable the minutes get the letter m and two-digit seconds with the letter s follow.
1h35m06s
